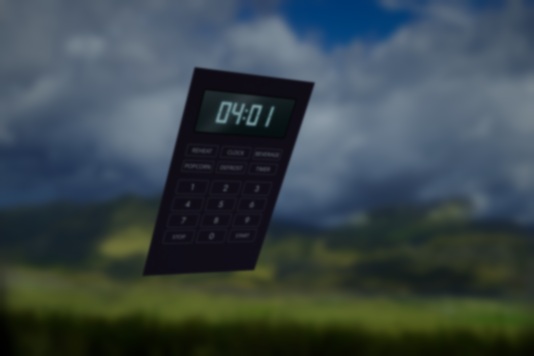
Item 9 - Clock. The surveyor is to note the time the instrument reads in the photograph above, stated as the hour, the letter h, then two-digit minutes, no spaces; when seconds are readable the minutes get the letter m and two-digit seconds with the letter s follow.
4h01
